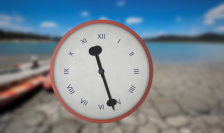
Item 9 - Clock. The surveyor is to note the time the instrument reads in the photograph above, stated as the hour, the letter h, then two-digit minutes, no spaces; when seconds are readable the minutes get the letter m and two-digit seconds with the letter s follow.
11h27
